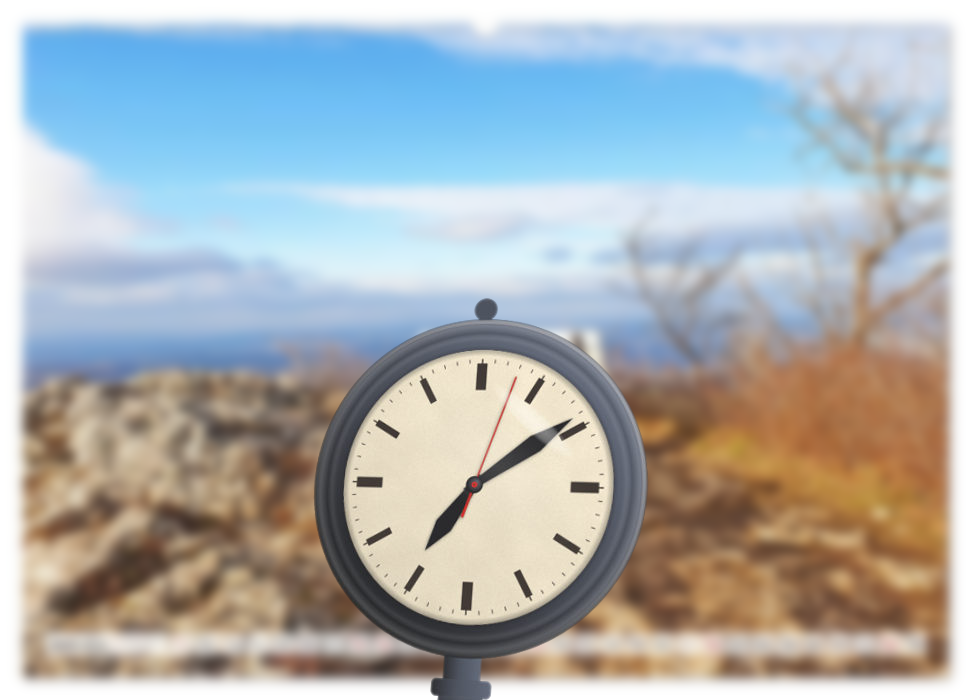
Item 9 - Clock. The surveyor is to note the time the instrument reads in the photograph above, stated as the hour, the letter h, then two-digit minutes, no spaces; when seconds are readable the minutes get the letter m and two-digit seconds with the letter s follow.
7h09m03s
